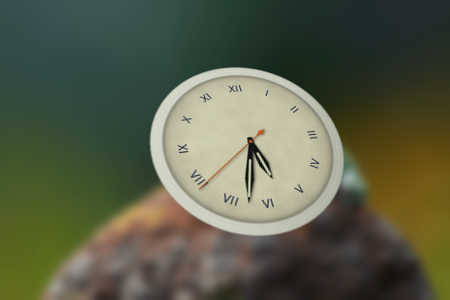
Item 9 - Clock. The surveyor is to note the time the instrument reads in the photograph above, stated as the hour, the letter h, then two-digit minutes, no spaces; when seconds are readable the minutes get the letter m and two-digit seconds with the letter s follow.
5h32m39s
